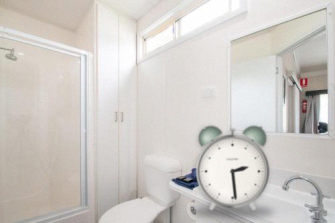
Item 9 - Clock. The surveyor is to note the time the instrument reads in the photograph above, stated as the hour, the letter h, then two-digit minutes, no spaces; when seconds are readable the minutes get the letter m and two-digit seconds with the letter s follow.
2h29
